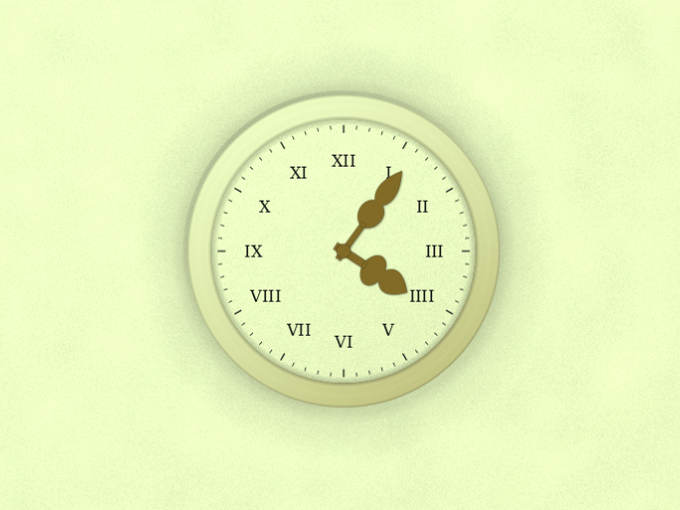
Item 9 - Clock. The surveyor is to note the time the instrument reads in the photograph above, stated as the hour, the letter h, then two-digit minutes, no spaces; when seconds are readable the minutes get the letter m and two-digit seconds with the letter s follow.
4h06
